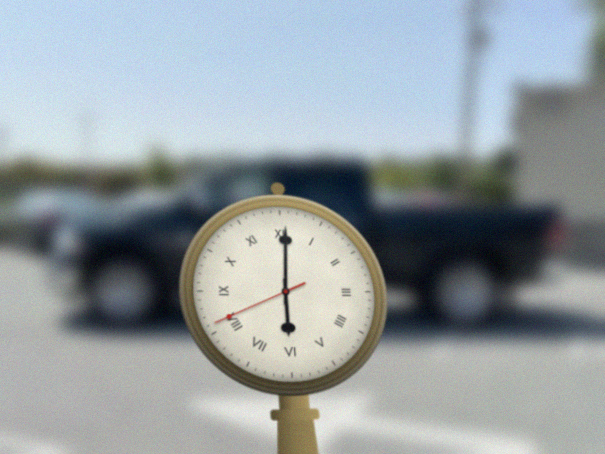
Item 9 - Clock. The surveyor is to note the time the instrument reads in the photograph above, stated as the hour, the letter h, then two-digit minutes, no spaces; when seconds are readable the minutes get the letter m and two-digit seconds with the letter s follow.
6h00m41s
